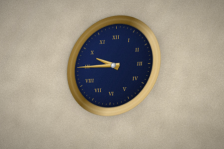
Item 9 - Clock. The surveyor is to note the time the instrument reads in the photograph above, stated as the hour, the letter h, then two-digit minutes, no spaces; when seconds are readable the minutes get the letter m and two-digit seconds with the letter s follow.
9h45
